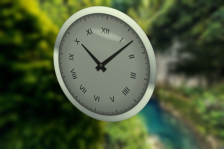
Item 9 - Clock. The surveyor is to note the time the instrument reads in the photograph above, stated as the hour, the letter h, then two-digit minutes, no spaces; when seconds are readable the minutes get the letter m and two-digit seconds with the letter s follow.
10h07
